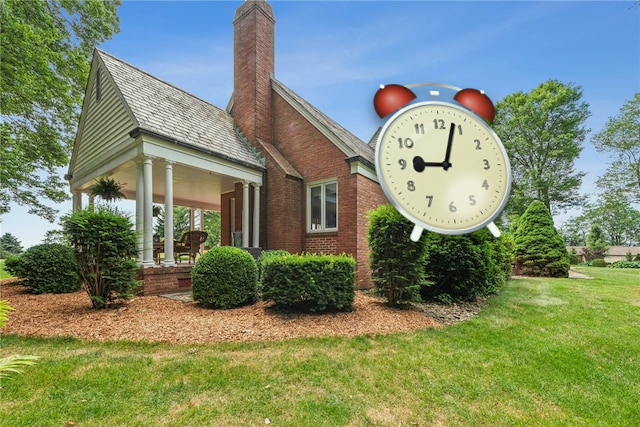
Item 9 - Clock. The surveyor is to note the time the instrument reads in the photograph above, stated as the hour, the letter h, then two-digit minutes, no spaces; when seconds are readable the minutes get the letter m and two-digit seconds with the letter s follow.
9h03
